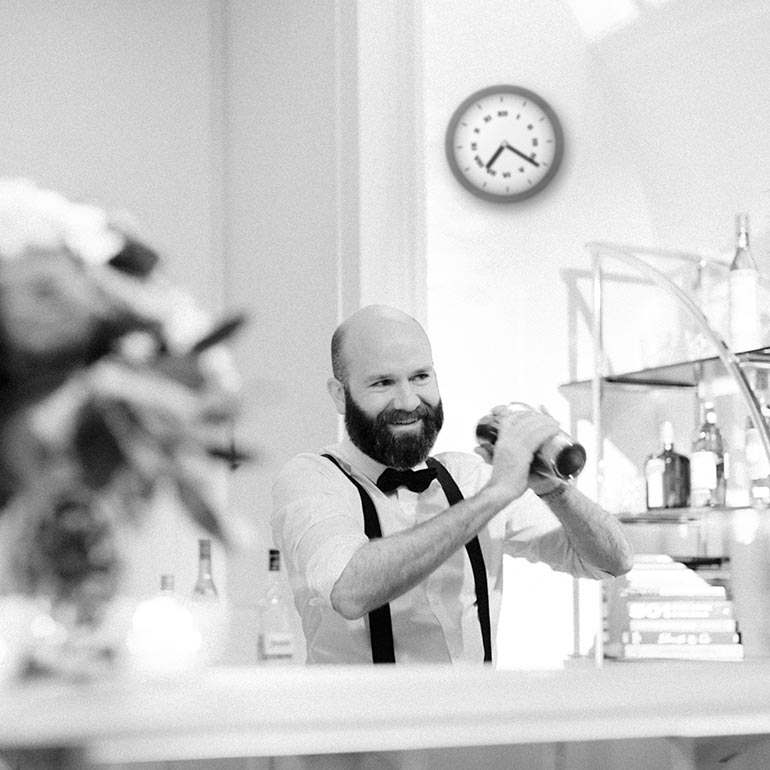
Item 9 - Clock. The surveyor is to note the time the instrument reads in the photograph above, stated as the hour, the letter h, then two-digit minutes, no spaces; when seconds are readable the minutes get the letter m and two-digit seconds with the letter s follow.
7h21
